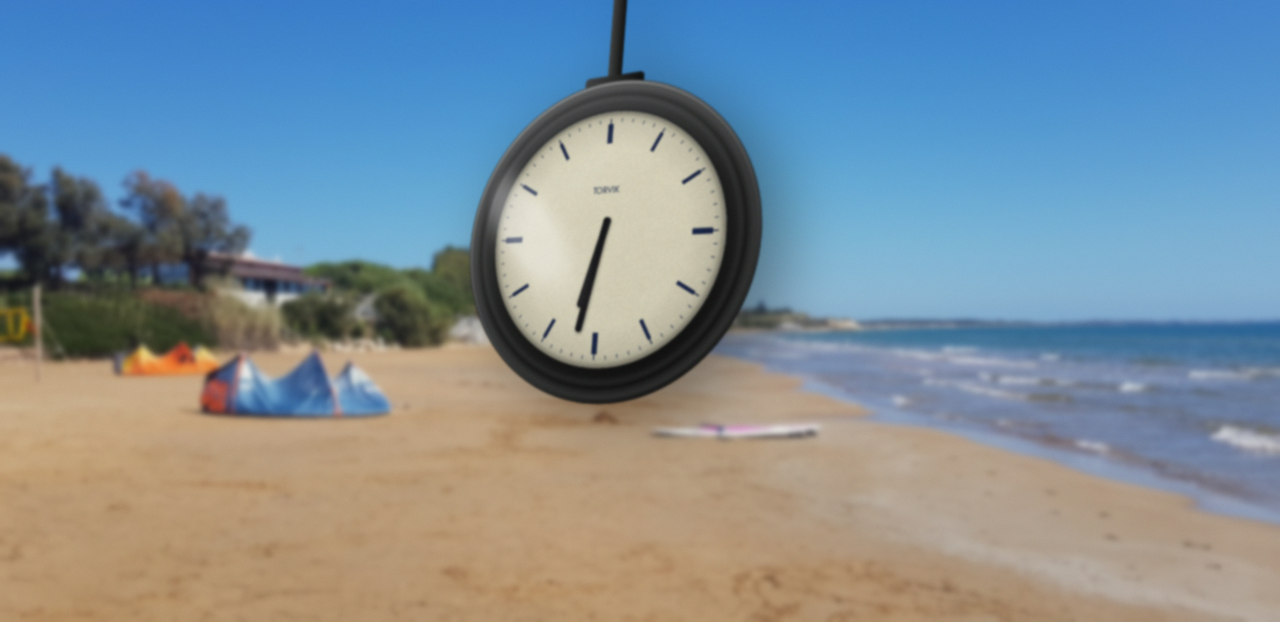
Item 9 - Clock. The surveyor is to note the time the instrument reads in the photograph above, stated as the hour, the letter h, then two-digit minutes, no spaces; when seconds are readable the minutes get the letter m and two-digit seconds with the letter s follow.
6h32
